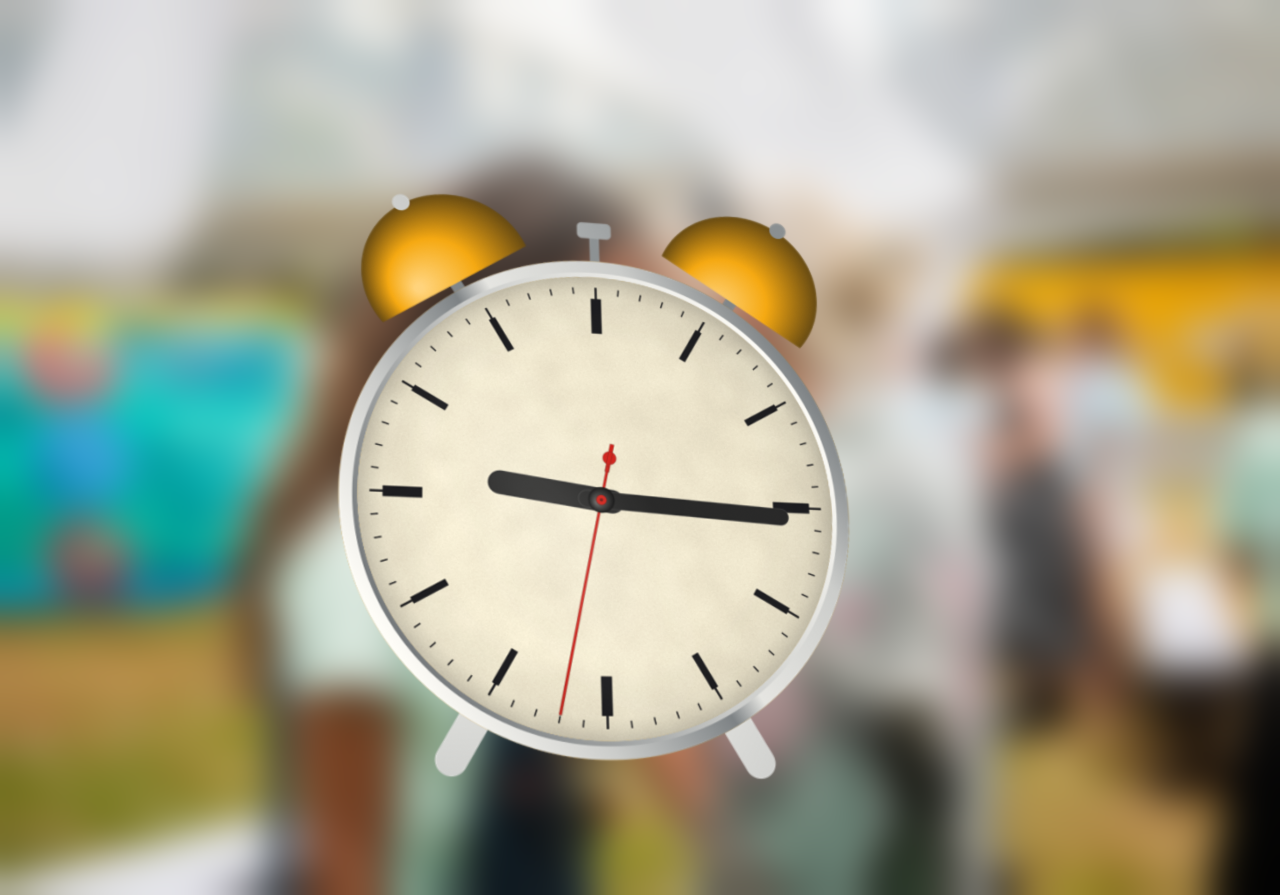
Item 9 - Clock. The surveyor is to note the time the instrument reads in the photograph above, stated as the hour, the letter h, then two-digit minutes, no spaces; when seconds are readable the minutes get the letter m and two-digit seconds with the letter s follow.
9h15m32s
